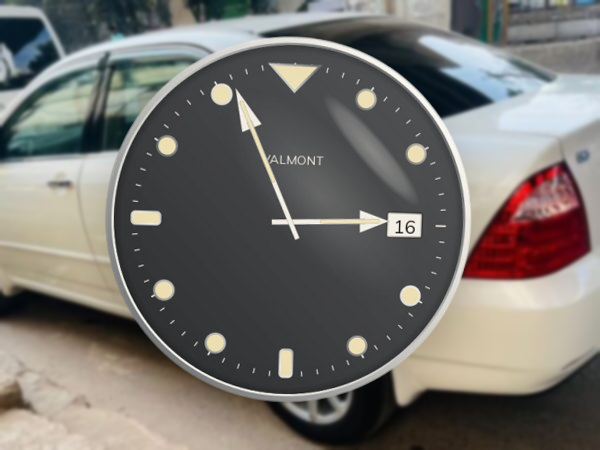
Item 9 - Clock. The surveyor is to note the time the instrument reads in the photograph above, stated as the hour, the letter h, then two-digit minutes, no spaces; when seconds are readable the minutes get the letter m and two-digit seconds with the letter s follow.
2h56
